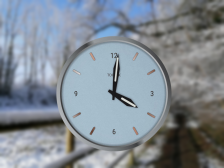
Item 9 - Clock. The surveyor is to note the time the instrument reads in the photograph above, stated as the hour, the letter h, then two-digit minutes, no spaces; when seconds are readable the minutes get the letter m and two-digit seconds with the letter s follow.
4h01
